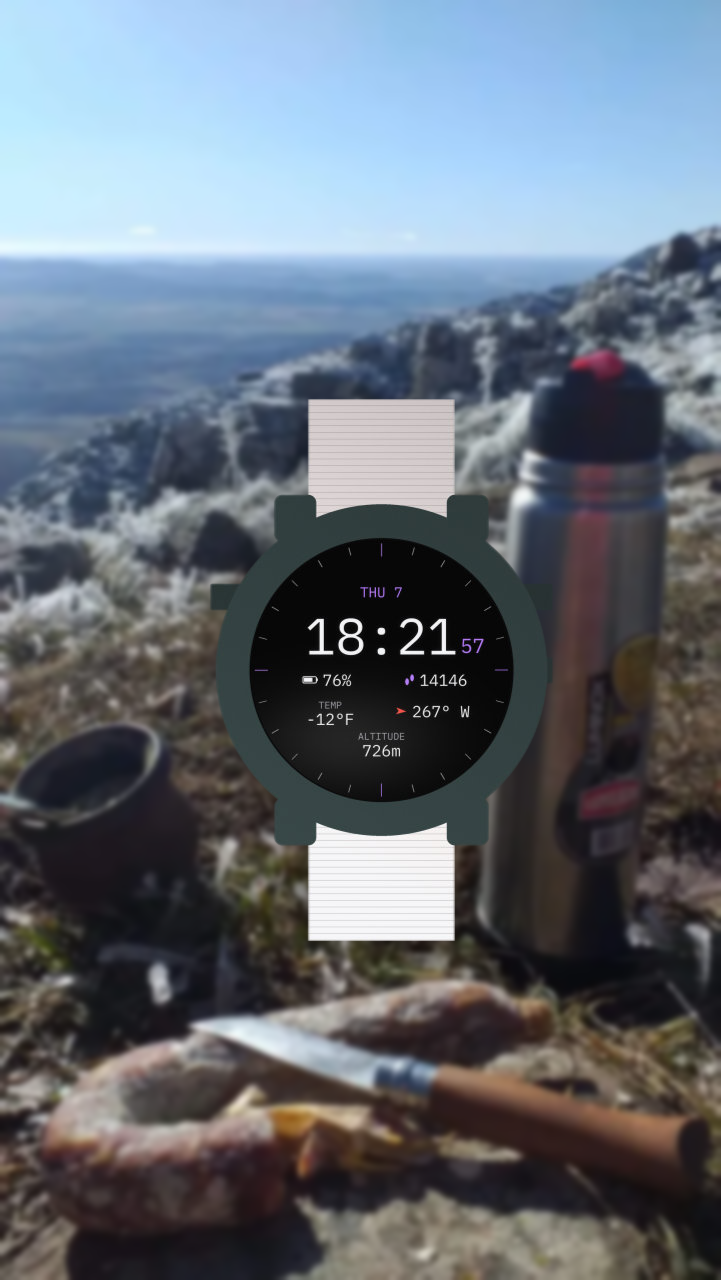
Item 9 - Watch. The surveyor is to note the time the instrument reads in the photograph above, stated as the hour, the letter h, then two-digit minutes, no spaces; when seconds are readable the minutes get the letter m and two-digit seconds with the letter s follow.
18h21m57s
